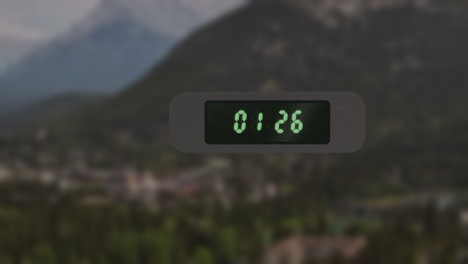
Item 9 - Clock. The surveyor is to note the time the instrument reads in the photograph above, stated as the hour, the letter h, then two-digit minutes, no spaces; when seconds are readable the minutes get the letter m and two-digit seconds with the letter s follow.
1h26
